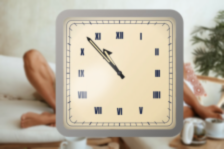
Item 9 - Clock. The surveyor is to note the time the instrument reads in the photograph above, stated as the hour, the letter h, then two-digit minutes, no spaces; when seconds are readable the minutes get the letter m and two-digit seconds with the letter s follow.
10h53
